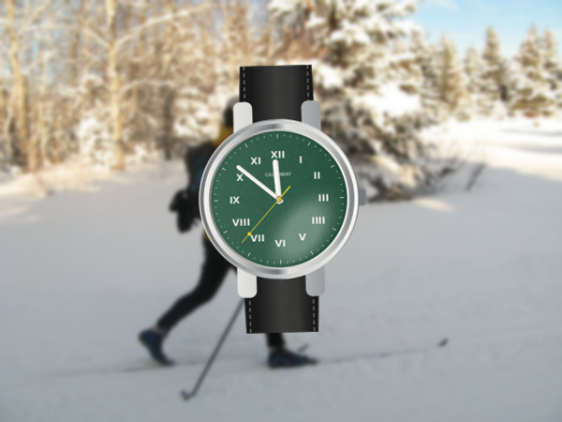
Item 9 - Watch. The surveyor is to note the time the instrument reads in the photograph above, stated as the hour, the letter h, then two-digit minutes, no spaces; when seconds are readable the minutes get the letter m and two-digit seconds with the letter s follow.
11h51m37s
